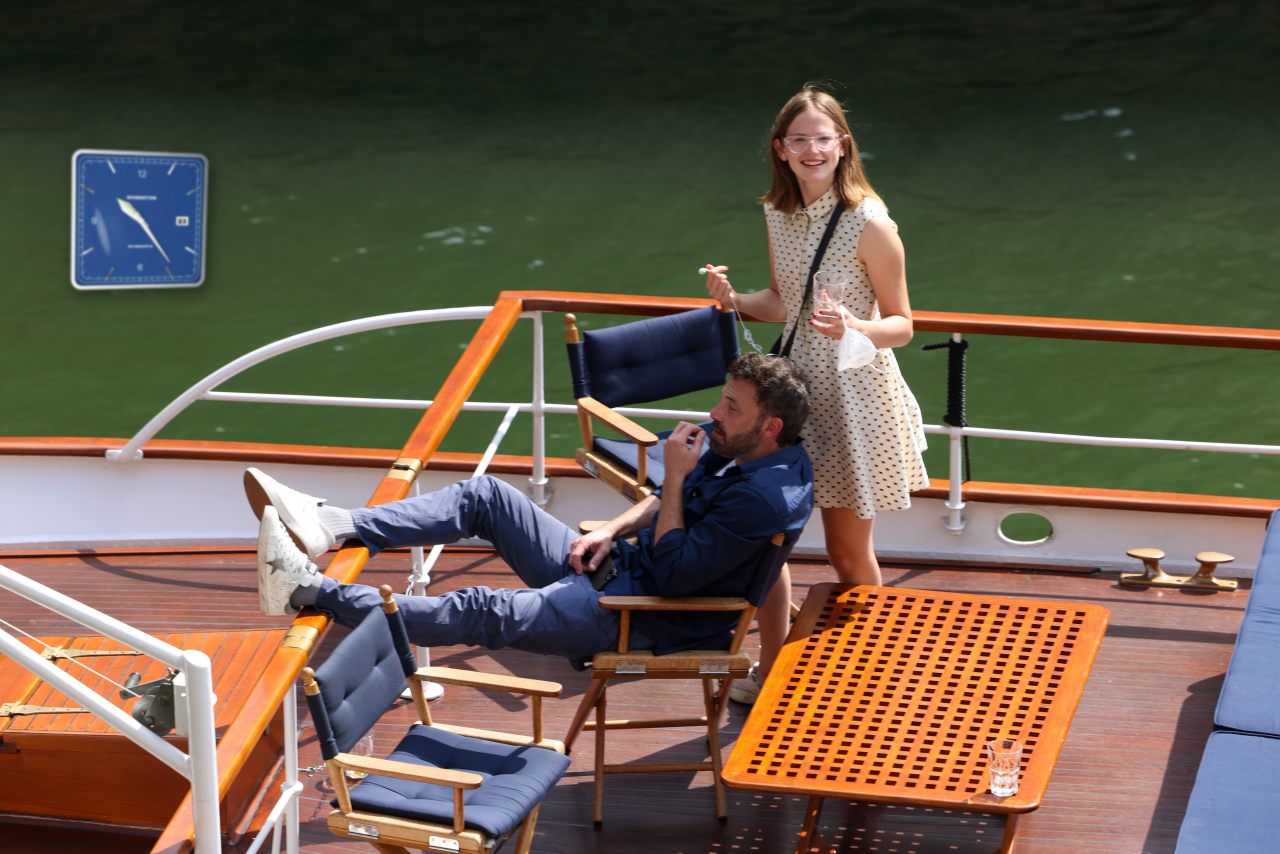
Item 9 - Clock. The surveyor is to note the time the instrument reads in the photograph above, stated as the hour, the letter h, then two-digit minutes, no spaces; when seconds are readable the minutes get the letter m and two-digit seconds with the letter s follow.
10h24
